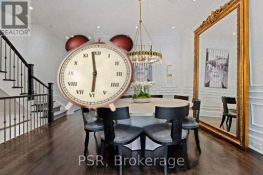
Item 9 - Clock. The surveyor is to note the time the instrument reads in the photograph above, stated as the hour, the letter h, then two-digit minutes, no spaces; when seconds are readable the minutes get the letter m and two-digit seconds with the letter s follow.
5h58
